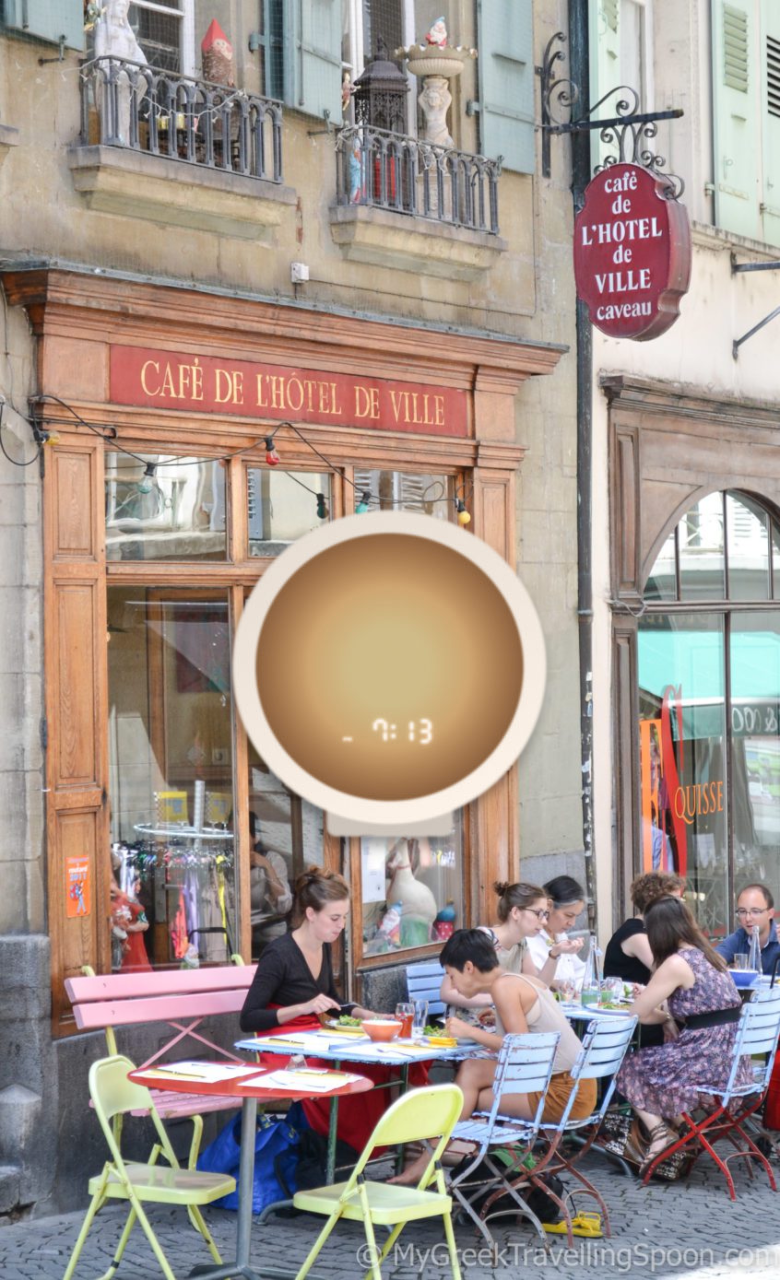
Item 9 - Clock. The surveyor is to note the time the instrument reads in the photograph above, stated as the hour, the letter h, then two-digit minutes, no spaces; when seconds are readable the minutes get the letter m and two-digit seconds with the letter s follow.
7h13
